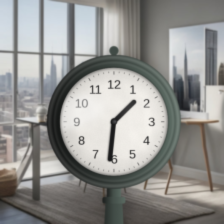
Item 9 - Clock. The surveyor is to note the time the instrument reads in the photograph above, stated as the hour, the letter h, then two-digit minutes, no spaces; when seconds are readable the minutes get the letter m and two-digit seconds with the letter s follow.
1h31
